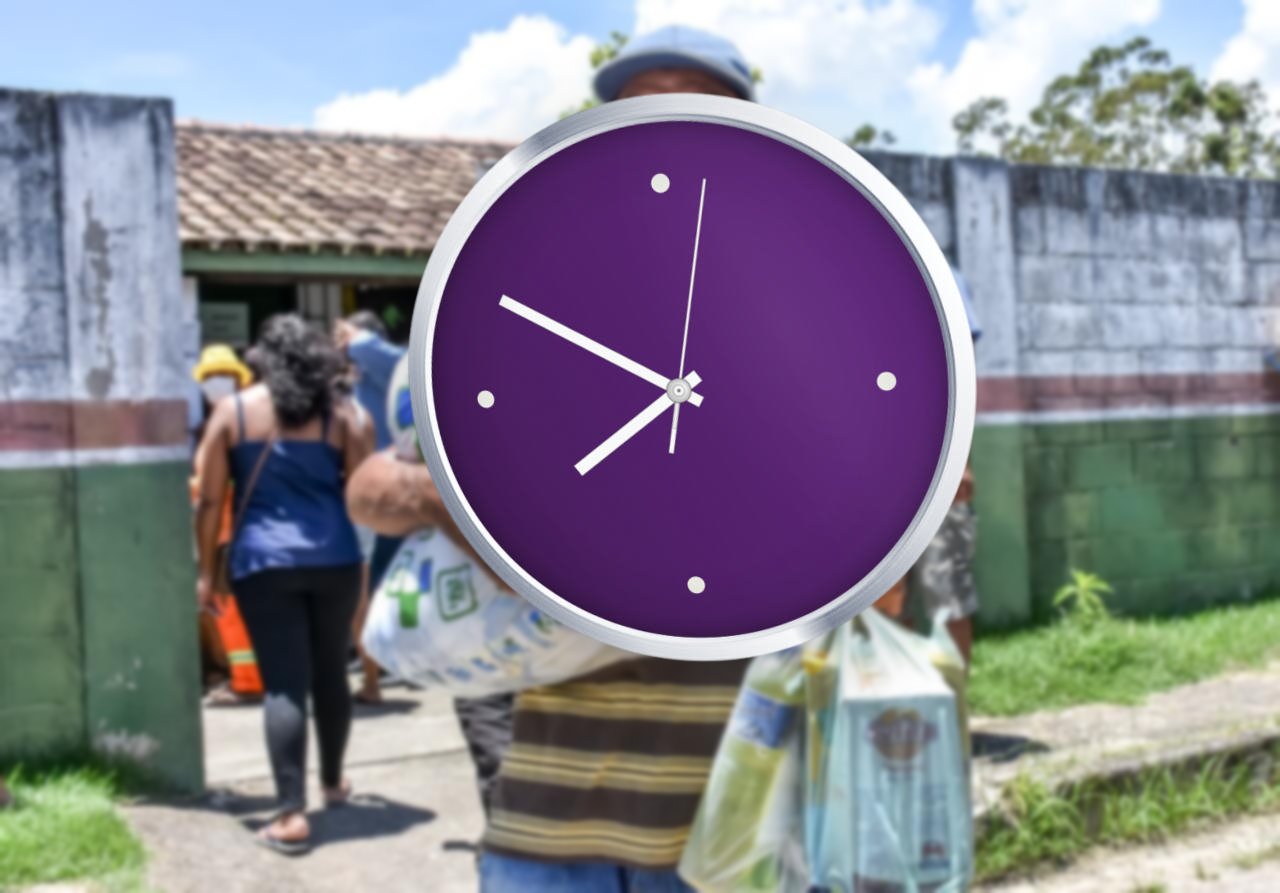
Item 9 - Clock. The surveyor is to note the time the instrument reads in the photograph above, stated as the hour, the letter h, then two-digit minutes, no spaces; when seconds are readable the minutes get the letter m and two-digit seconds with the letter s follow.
7h50m02s
